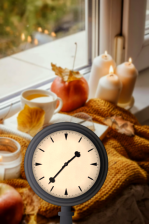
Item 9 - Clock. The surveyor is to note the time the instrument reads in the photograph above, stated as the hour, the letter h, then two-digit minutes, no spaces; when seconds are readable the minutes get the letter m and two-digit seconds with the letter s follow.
1h37
